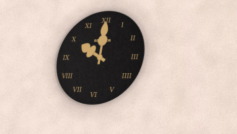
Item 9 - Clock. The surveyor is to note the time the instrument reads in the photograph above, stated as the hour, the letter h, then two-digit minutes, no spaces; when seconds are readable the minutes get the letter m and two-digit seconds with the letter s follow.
10h00
